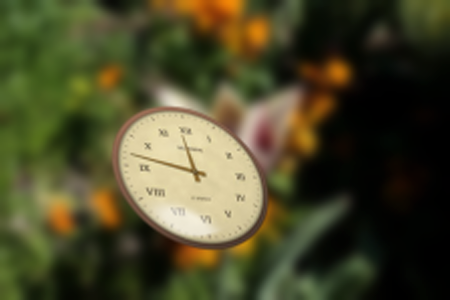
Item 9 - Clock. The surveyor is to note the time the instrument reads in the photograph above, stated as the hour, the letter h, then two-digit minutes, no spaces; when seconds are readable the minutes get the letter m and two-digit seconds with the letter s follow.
11h47
